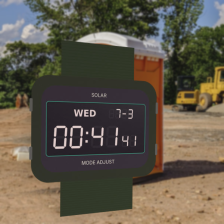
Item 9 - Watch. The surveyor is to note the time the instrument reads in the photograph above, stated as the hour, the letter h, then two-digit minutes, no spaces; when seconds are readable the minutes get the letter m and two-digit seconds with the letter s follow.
0h41m41s
